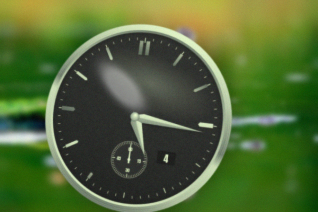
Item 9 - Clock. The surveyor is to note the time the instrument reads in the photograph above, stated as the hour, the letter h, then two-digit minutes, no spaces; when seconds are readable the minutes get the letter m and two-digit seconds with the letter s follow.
5h16
